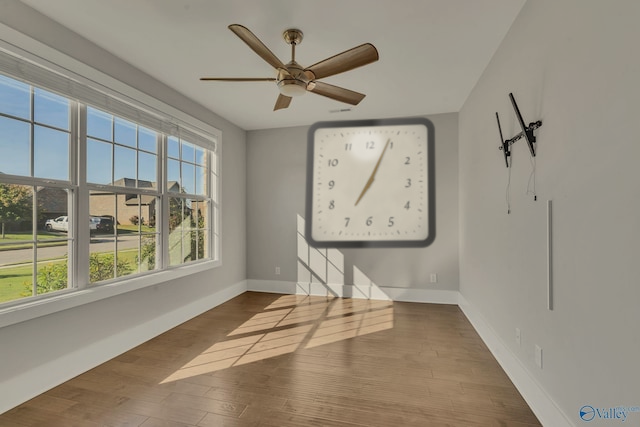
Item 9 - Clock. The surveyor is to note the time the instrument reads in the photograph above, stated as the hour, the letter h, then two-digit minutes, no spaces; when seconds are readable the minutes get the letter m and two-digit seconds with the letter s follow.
7h04
